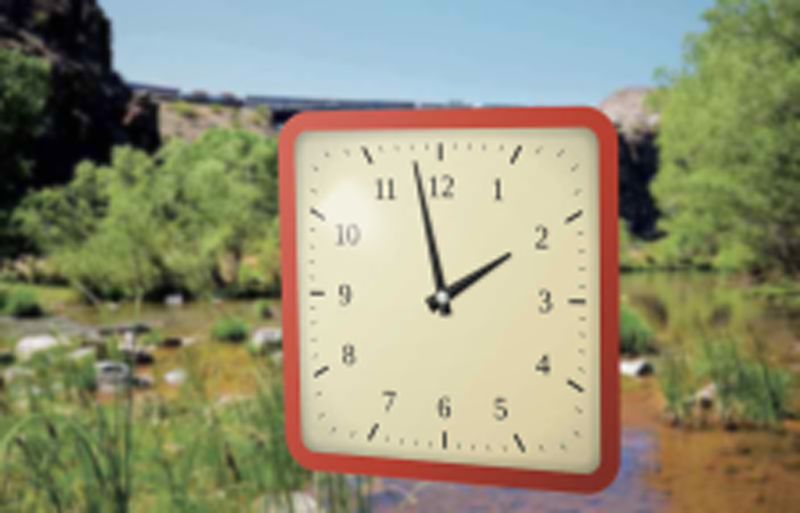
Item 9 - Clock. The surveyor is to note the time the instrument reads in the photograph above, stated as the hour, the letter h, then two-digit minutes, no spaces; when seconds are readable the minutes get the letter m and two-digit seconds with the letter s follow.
1h58
